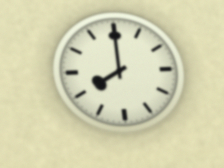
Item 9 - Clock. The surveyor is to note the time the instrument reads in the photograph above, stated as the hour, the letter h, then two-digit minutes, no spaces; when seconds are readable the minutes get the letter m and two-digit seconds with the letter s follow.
8h00
